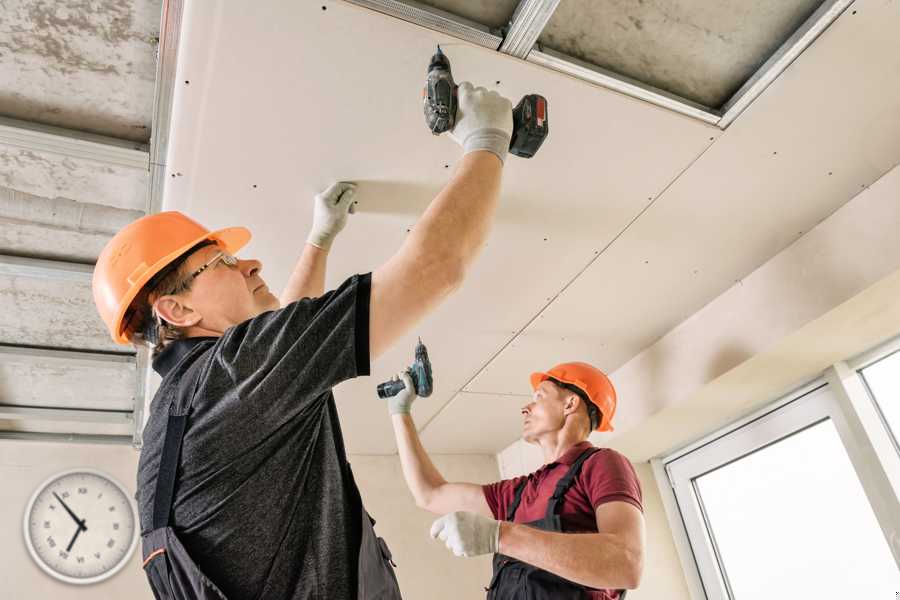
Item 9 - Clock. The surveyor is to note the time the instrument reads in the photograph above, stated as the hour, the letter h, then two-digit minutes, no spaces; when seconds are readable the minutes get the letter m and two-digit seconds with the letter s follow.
6h53
